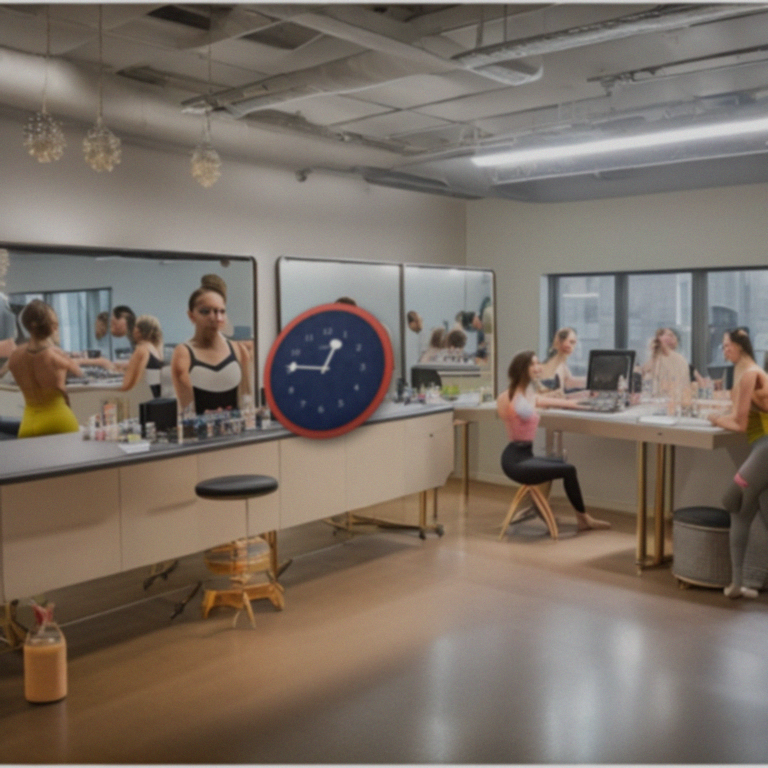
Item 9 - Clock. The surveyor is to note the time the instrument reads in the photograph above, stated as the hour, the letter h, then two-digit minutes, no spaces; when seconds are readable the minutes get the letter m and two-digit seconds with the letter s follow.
12h46
